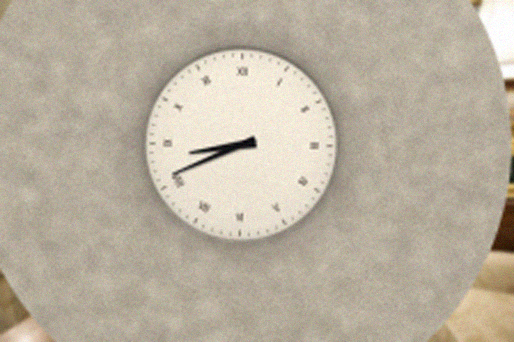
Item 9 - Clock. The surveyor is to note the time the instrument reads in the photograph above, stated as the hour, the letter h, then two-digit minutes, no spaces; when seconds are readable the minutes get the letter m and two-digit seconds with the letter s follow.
8h41
